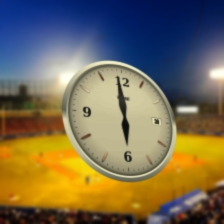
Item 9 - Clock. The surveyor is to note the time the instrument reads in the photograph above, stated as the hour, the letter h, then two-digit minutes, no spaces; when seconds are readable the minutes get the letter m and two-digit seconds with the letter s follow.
5h59
